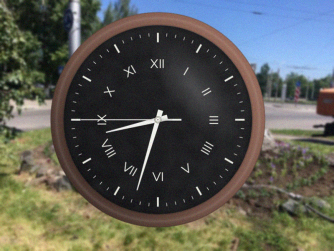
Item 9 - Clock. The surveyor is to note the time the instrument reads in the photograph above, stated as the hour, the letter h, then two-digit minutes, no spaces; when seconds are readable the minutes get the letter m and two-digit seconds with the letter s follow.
8h32m45s
